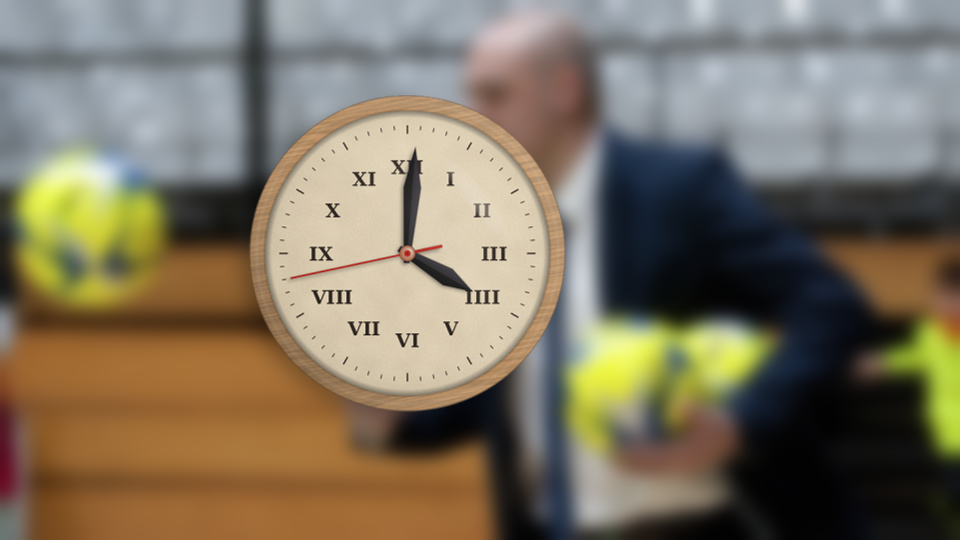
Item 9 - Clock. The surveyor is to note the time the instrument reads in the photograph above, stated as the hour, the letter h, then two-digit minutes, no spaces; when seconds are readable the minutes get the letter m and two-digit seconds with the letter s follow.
4h00m43s
